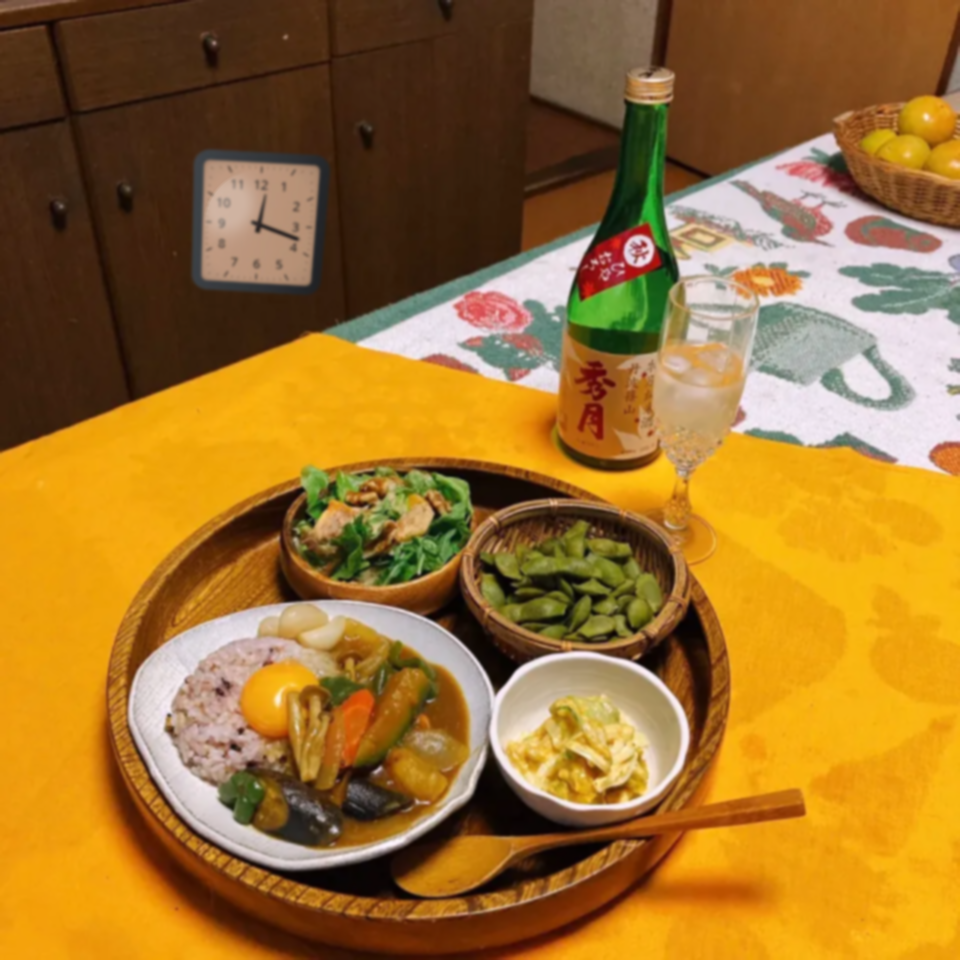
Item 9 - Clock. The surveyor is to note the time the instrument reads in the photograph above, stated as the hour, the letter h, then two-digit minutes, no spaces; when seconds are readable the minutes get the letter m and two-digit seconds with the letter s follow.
12h18
